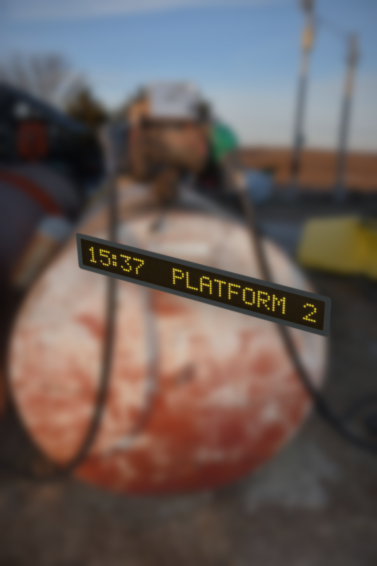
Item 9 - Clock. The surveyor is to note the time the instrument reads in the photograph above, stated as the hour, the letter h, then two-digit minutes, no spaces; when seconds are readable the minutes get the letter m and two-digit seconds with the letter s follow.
15h37
